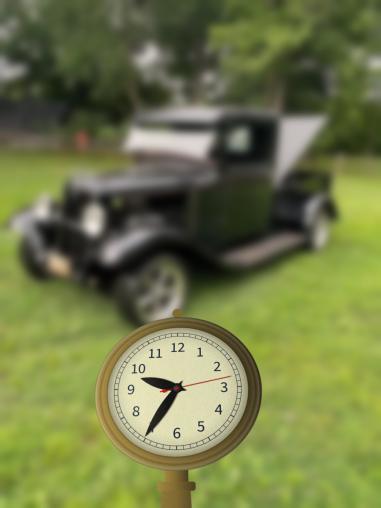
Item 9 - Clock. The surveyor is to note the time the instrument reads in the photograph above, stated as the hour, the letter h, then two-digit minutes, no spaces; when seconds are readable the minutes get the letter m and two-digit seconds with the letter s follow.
9h35m13s
